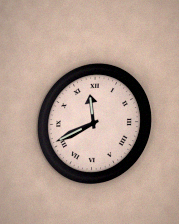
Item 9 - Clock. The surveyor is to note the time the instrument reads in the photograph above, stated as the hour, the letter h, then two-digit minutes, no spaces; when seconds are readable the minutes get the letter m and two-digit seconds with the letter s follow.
11h41
